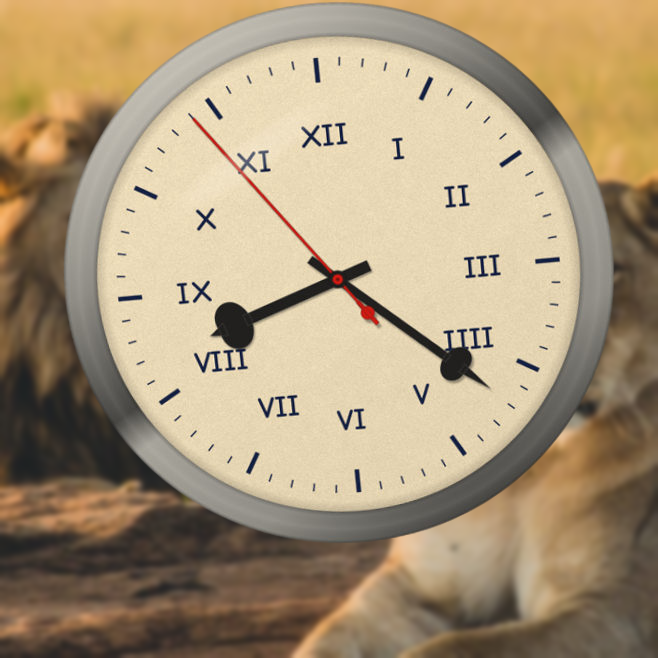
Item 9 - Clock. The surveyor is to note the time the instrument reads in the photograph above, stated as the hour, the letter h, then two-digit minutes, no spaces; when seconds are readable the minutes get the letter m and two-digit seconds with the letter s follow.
8h21m54s
